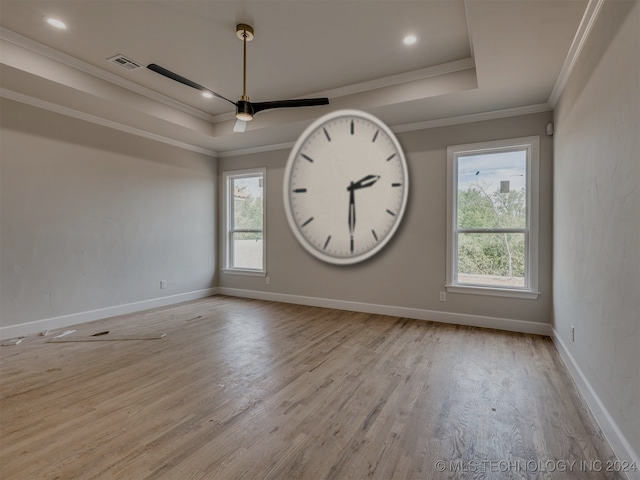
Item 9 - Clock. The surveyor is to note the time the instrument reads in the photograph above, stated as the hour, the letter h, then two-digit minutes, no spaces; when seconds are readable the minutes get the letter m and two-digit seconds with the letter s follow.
2h30
